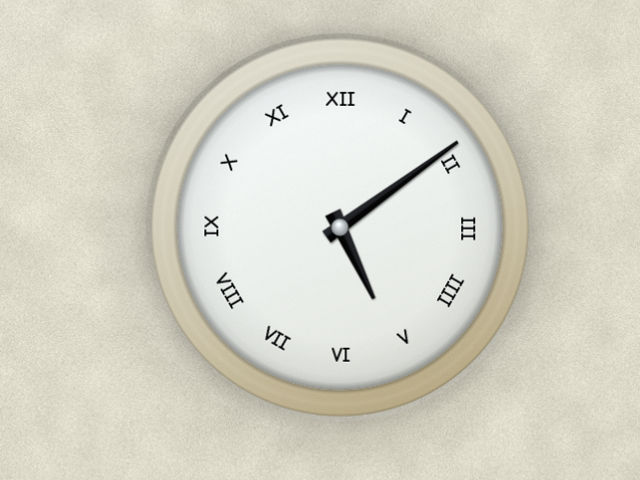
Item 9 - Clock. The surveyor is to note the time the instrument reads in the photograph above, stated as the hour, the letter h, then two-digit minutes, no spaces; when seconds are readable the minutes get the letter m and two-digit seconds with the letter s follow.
5h09
